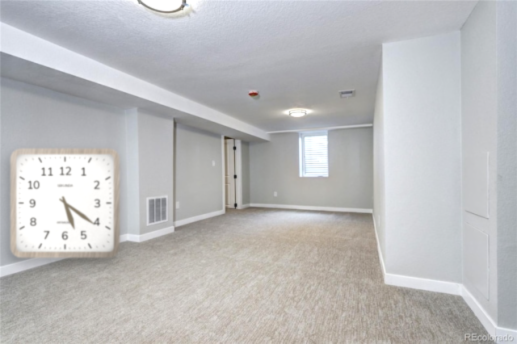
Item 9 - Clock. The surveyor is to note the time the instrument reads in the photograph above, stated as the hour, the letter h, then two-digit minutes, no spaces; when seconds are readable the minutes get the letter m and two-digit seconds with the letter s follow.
5h21
